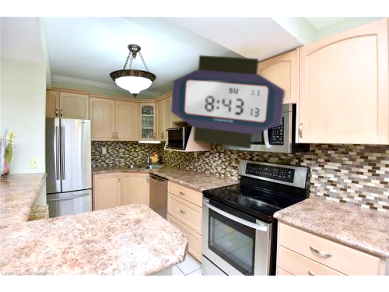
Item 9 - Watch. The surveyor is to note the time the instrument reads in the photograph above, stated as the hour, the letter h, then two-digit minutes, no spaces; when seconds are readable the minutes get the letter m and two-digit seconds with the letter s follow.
8h43m13s
